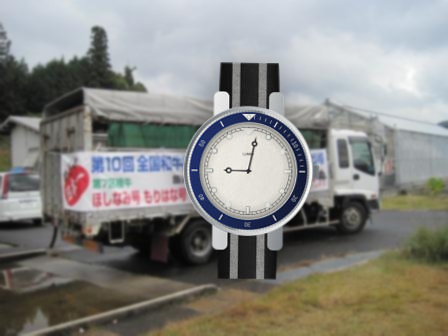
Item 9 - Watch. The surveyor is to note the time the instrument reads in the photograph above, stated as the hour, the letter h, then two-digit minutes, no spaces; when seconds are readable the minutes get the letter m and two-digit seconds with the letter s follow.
9h02
